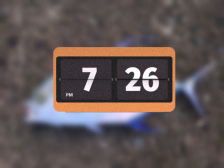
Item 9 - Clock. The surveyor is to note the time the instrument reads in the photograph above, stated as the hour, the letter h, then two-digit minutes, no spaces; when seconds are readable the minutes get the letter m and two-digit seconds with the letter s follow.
7h26
